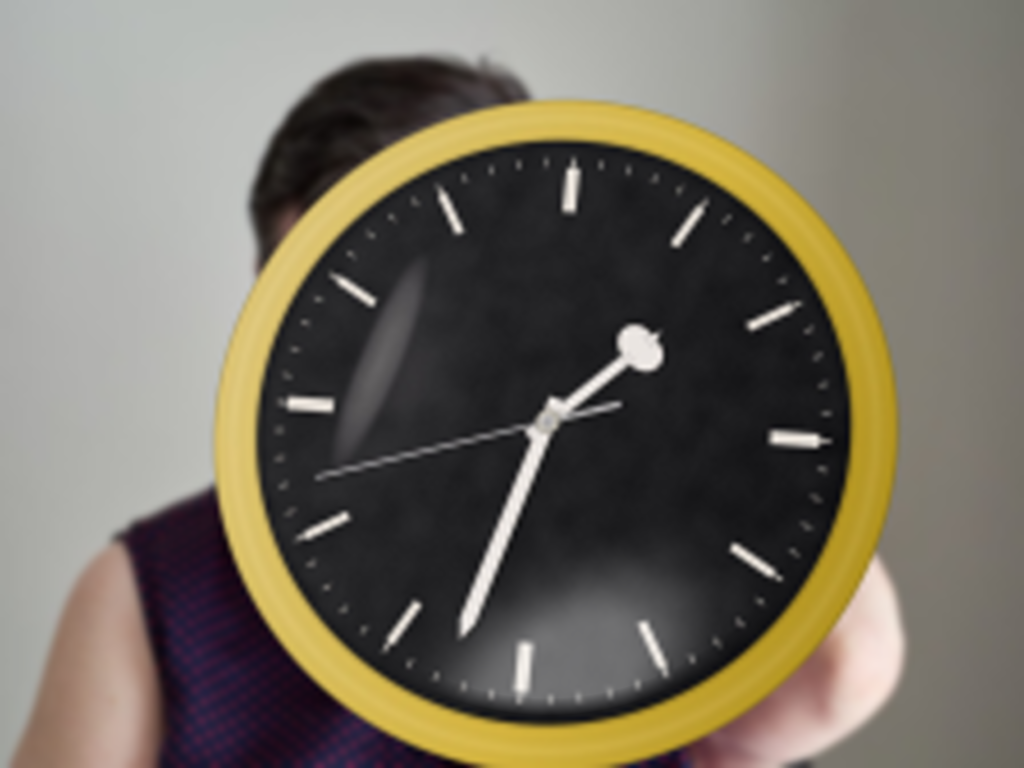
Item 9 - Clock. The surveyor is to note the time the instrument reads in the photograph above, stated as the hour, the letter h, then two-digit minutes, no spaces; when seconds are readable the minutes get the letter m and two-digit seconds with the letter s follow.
1h32m42s
